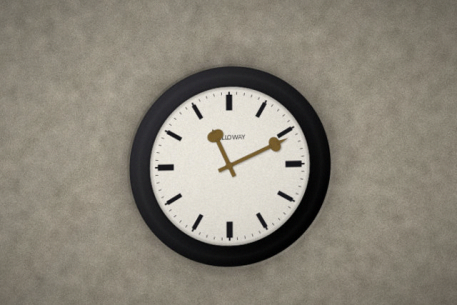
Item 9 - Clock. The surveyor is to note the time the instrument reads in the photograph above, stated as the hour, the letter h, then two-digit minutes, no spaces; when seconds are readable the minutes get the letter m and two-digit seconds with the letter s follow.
11h11
